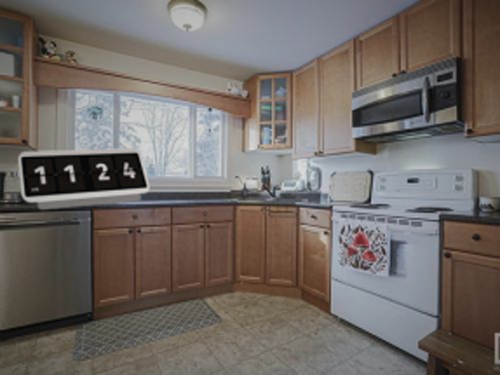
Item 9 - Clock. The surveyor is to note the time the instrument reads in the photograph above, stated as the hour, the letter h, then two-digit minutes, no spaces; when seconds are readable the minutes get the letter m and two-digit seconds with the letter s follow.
11h24
